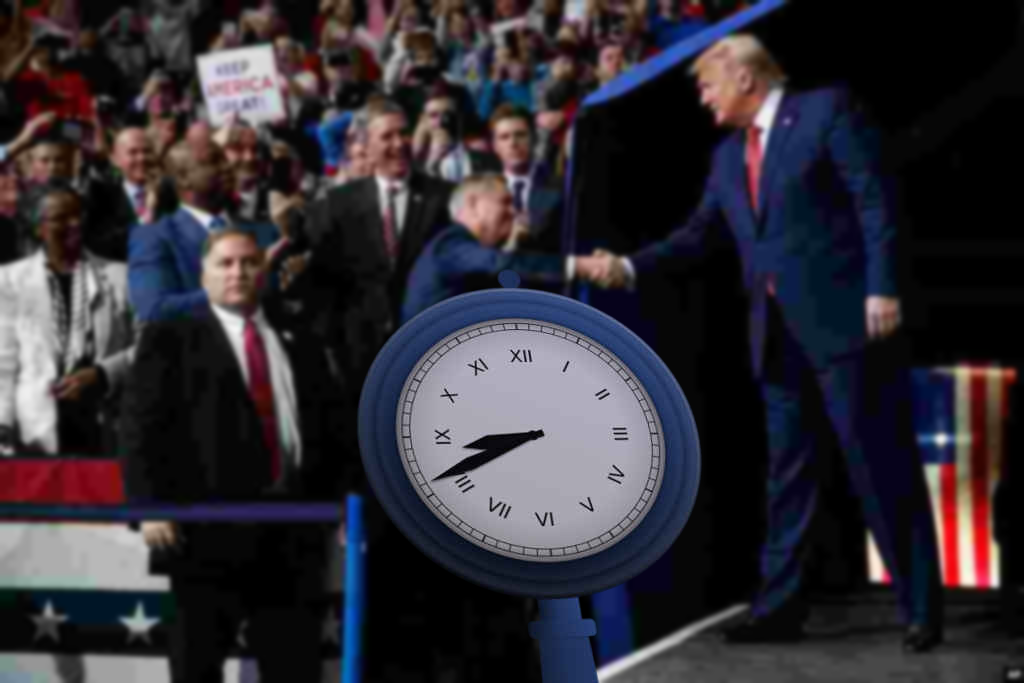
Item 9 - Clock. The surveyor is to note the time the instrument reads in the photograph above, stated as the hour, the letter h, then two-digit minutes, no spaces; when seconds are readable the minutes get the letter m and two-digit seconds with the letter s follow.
8h41
